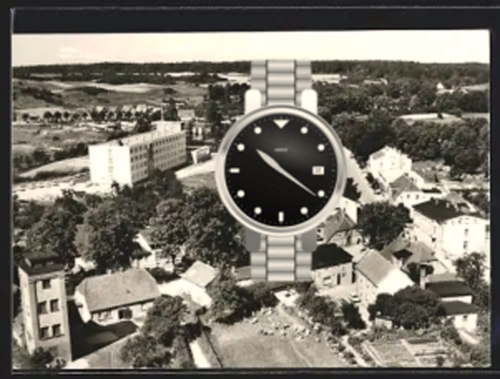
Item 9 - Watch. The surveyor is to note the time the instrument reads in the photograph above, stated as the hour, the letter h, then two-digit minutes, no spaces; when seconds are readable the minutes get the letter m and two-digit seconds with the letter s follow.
10h21
